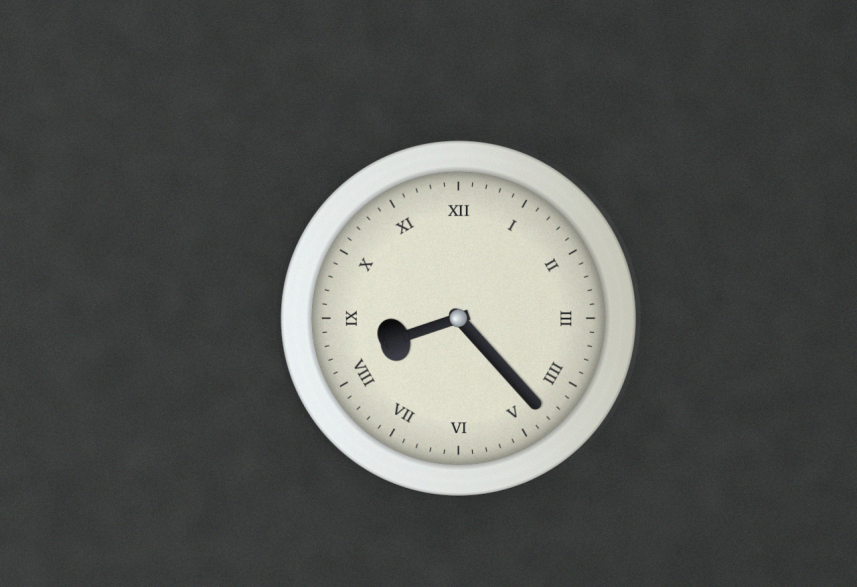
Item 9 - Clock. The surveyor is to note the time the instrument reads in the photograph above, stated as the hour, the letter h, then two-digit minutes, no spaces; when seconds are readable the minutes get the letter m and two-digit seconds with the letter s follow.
8h23
